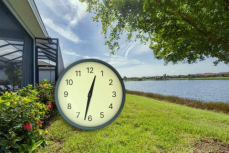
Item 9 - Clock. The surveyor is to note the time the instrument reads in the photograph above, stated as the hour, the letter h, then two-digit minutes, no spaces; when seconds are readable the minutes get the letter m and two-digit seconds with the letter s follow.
12h32
